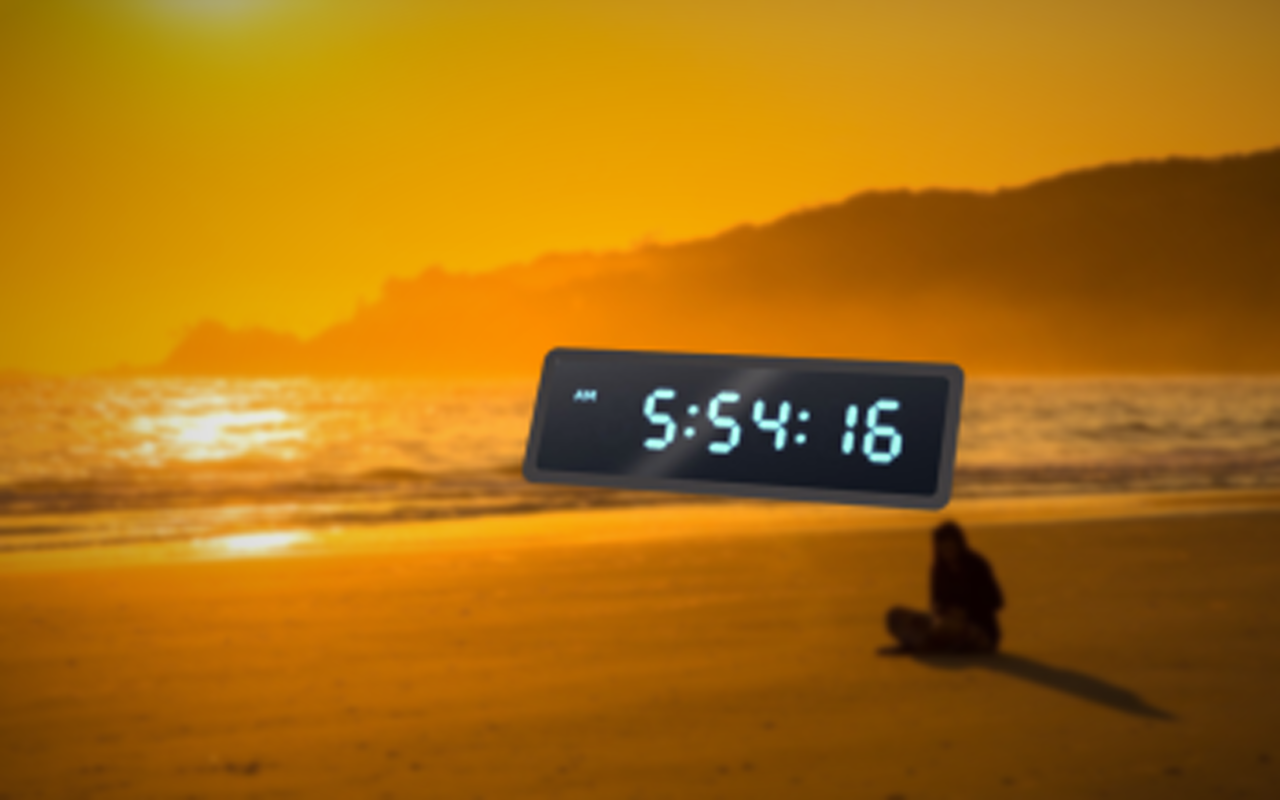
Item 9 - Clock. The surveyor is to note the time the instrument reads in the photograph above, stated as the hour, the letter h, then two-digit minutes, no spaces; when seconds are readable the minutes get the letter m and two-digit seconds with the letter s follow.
5h54m16s
